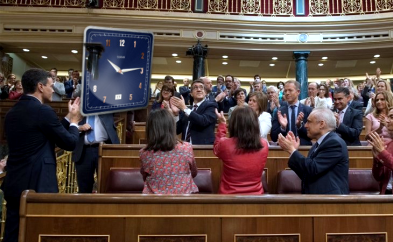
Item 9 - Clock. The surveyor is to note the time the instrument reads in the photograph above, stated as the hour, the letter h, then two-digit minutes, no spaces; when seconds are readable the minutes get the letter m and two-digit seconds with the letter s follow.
10h14
